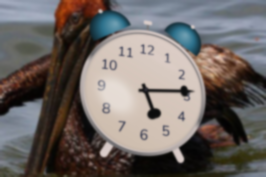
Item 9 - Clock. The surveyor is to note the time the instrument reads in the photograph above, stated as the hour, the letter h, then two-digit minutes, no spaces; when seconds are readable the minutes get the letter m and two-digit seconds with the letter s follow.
5h14
